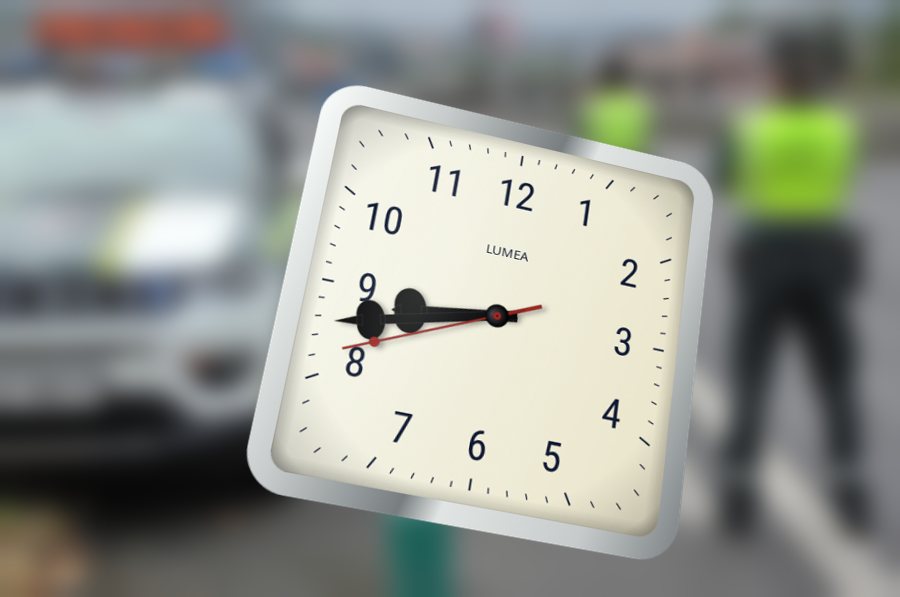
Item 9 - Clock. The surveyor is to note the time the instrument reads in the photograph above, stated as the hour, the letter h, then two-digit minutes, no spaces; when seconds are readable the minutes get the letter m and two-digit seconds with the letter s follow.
8h42m41s
